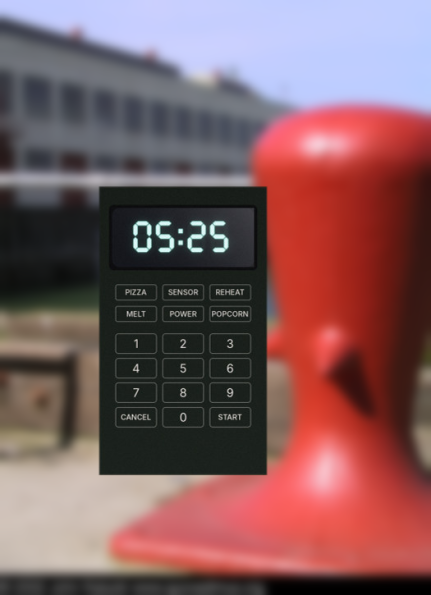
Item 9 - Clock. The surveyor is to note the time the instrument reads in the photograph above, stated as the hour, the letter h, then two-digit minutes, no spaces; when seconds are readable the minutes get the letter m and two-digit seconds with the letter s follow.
5h25
